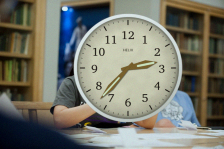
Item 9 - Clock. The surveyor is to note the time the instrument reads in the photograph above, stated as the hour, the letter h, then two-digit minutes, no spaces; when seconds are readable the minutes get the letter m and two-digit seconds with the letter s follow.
2h37
